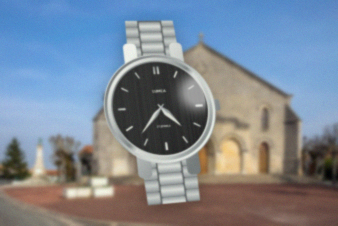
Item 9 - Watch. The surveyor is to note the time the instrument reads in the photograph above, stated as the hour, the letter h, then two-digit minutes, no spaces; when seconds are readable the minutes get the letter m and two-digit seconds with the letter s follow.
4h37
